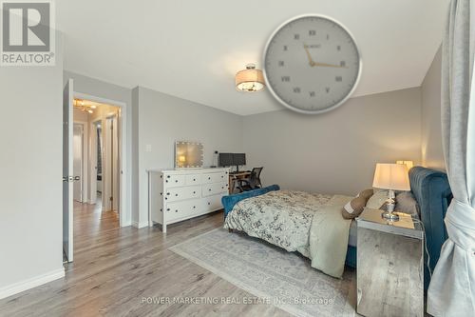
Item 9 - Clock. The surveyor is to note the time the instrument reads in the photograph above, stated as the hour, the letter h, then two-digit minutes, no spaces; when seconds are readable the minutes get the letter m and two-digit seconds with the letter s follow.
11h16
